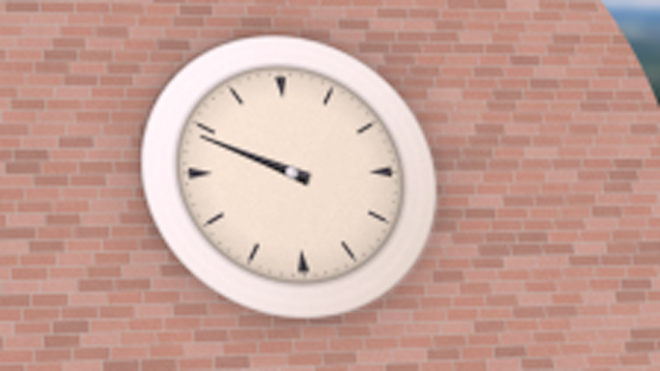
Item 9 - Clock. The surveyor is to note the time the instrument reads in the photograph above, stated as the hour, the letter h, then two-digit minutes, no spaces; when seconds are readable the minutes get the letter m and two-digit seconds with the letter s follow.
9h49
